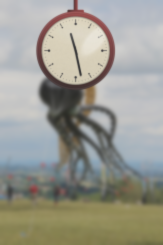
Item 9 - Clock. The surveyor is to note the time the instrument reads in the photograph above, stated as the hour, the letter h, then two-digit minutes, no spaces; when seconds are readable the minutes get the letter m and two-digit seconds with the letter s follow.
11h28
